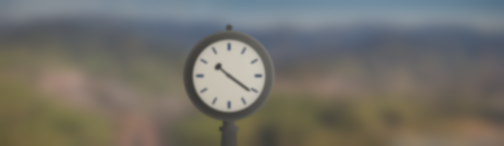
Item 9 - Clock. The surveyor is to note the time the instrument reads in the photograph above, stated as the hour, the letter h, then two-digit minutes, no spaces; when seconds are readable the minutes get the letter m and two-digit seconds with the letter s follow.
10h21
